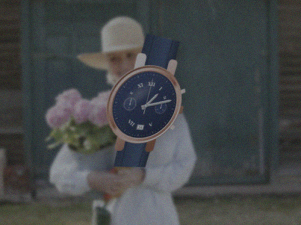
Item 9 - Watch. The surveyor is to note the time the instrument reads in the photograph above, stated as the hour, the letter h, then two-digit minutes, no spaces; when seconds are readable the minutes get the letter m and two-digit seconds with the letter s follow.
1h12
